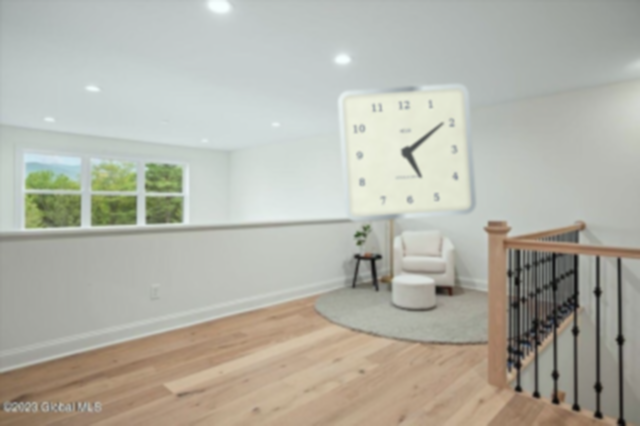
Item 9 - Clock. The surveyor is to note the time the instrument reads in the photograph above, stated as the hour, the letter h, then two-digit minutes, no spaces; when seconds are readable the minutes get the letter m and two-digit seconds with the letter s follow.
5h09
